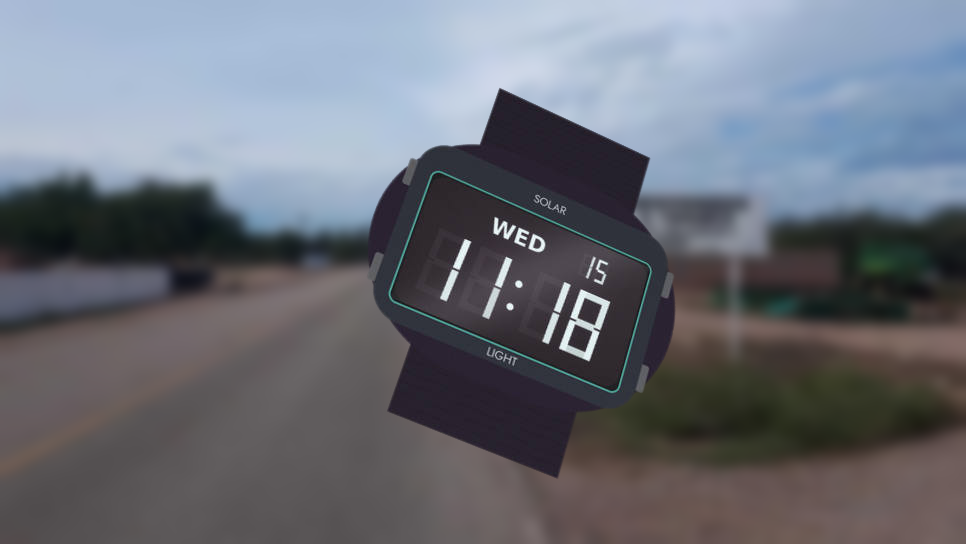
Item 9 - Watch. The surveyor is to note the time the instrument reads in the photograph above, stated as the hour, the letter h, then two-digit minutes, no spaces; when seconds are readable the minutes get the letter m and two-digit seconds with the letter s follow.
11h18
